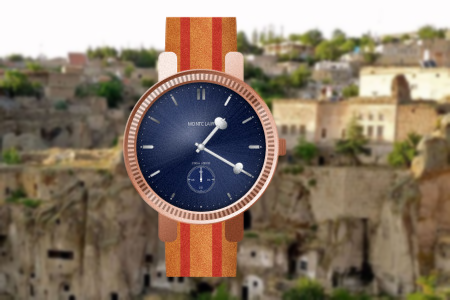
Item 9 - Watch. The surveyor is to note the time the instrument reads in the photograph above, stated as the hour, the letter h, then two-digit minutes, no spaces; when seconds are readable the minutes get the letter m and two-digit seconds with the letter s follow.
1h20
